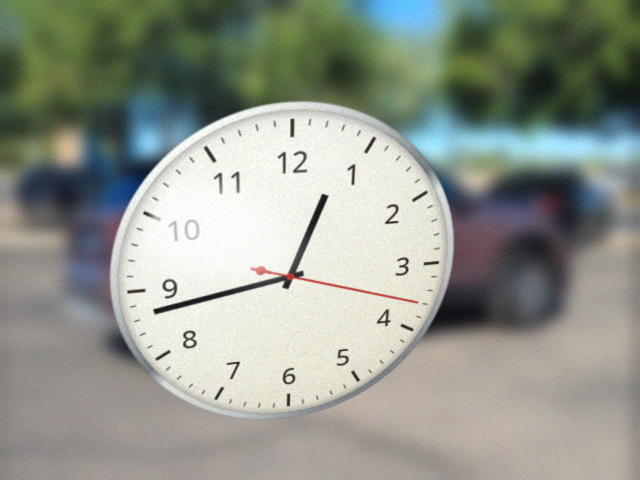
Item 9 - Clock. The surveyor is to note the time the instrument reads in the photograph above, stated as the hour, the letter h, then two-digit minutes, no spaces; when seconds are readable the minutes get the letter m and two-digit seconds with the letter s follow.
12h43m18s
